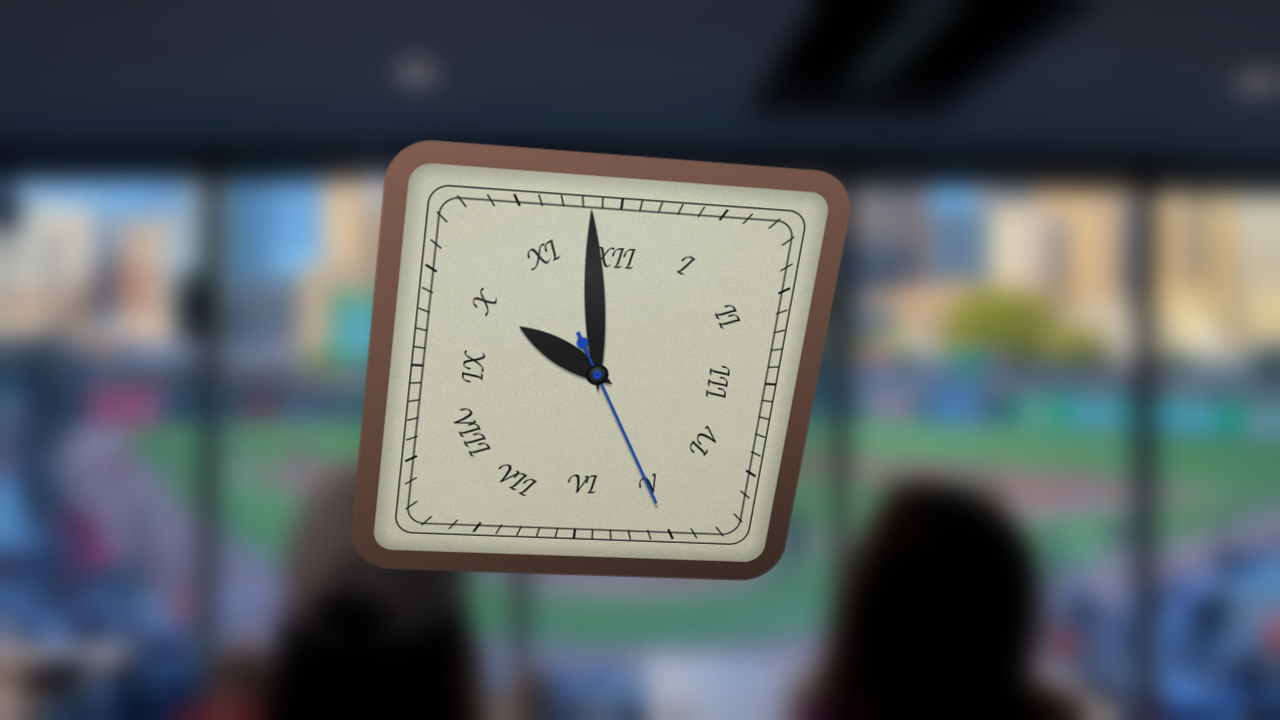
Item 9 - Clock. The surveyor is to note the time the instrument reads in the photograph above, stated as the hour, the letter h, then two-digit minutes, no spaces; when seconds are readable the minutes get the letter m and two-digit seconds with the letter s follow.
9h58m25s
